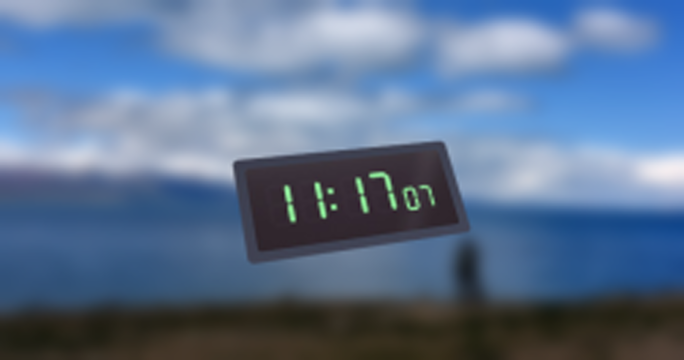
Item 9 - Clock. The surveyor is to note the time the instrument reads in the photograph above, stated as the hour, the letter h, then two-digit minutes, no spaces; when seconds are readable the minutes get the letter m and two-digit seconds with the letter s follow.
11h17m07s
